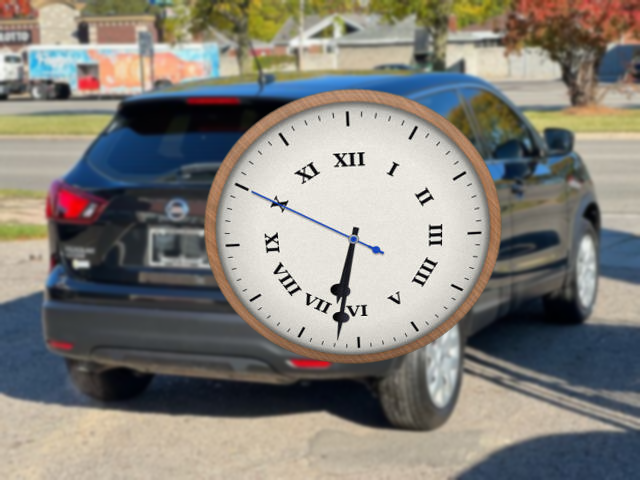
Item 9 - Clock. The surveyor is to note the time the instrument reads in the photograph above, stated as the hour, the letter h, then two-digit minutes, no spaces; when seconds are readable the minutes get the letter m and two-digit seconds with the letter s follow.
6h31m50s
